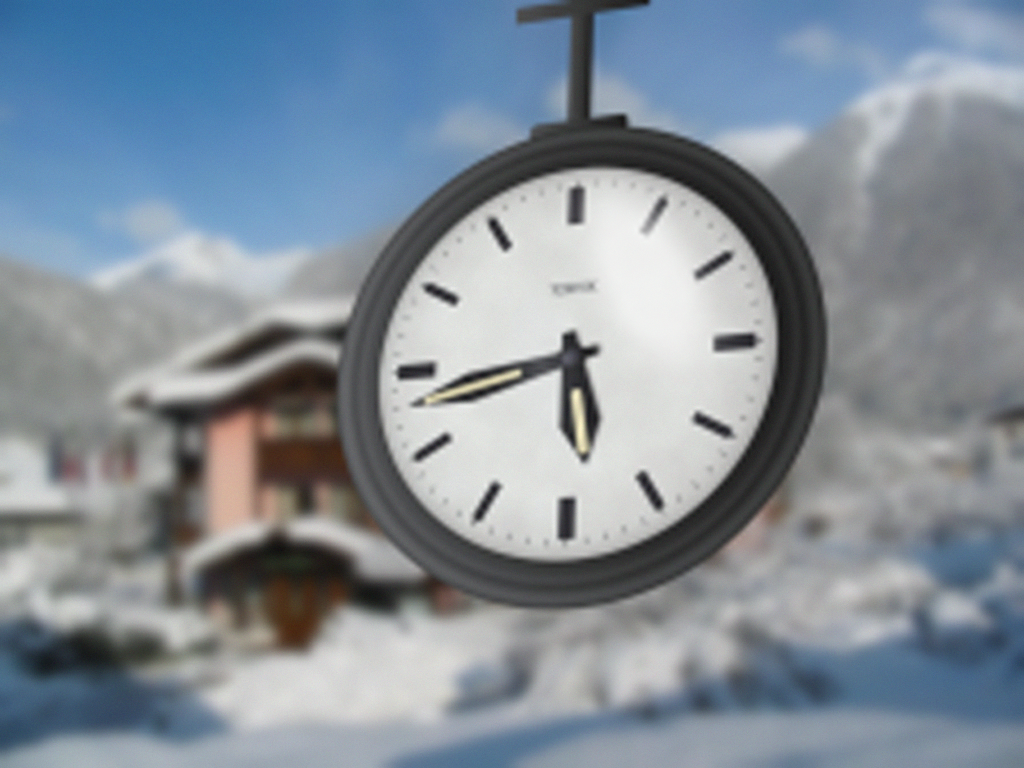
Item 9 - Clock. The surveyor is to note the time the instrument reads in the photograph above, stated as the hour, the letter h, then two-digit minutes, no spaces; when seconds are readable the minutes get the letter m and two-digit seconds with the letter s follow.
5h43
